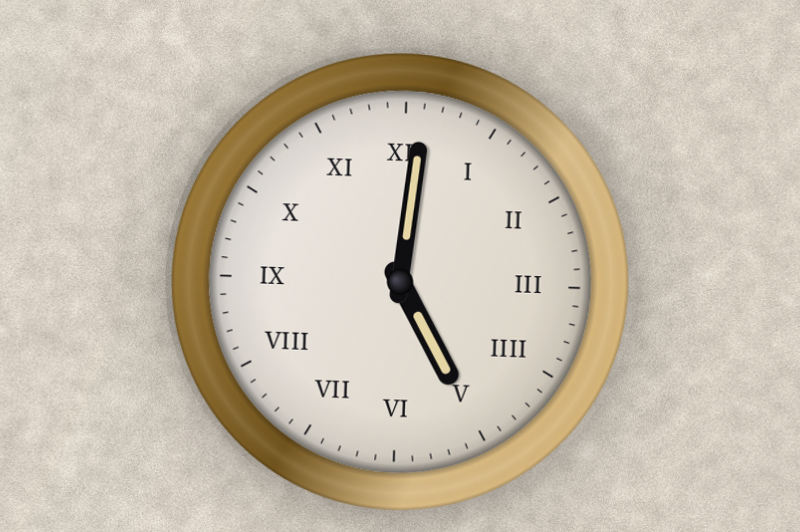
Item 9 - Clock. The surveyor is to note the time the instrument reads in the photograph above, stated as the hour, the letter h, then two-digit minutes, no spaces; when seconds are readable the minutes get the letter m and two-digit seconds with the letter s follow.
5h01
